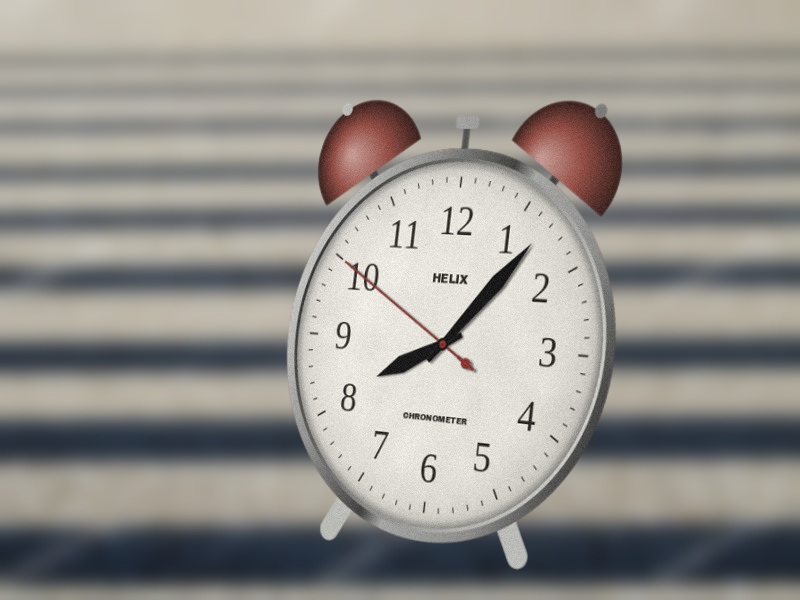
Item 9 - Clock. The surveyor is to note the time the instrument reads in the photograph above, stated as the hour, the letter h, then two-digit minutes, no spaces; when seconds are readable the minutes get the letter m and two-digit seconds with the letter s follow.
8h06m50s
